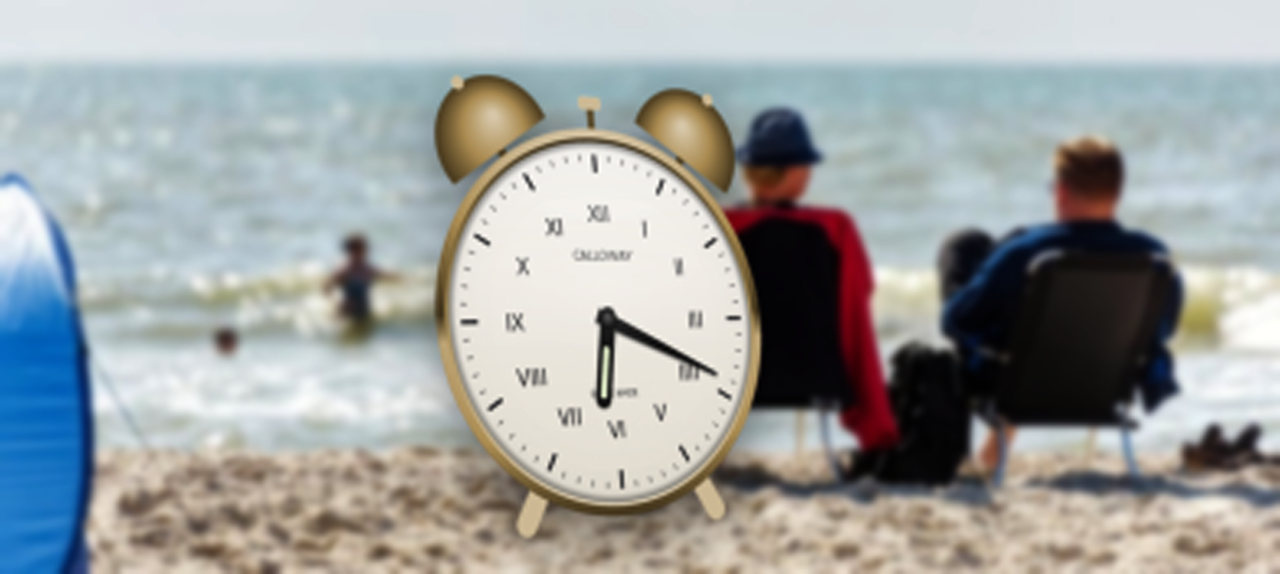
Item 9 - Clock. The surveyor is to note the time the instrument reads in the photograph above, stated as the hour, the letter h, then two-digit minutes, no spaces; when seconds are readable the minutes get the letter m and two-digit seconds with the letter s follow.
6h19
